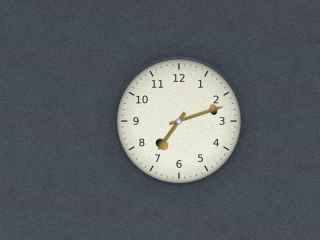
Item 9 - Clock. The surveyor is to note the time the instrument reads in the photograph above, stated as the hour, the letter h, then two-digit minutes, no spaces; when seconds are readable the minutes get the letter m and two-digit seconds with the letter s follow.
7h12
